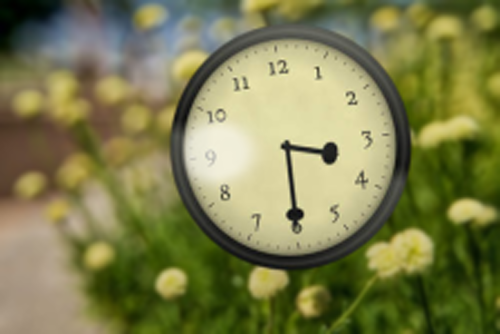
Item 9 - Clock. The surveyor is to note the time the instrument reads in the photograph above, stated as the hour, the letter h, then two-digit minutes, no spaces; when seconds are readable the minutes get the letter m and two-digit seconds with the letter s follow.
3h30
